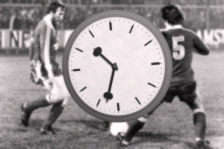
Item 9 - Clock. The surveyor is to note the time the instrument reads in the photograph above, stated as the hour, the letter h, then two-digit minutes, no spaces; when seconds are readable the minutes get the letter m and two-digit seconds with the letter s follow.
10h33
